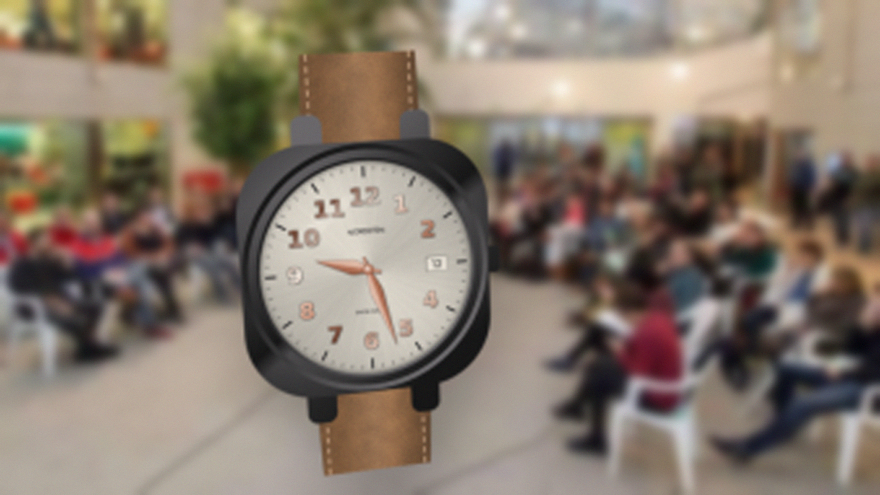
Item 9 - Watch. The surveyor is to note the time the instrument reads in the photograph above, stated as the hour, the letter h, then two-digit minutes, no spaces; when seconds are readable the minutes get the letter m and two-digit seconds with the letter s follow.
9h27
